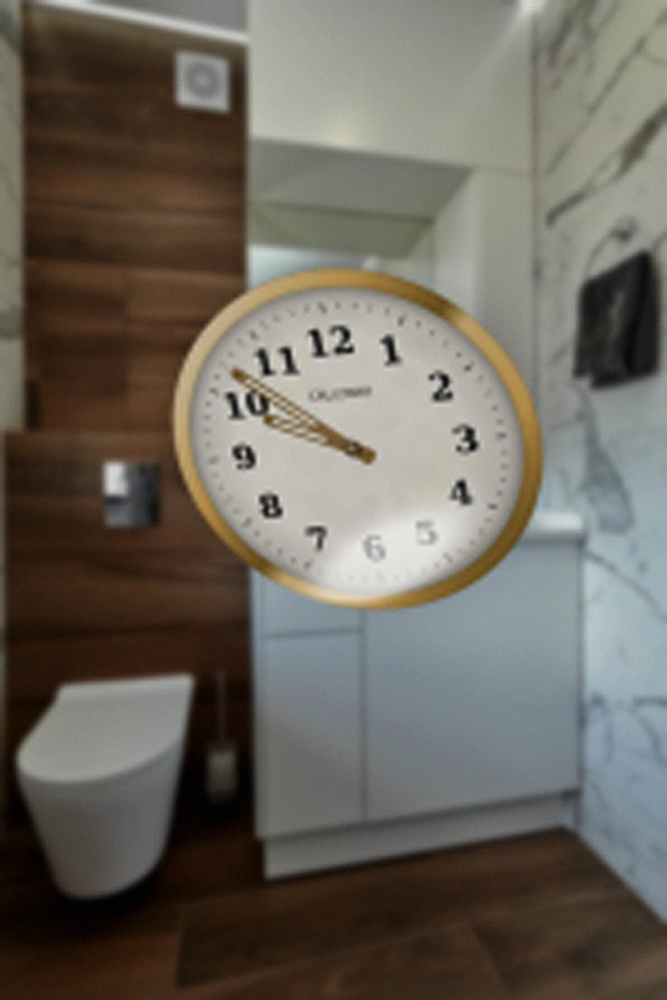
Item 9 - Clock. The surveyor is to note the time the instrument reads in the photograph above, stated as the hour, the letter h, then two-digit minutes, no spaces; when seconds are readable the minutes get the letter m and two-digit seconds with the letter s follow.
9h52
